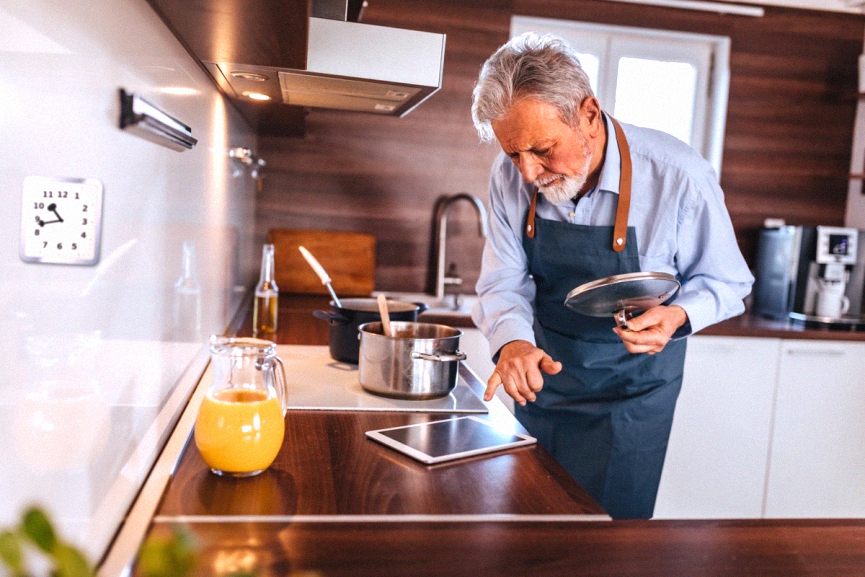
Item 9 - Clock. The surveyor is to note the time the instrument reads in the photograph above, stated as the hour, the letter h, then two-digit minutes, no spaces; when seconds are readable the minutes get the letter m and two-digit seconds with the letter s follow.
10h43
